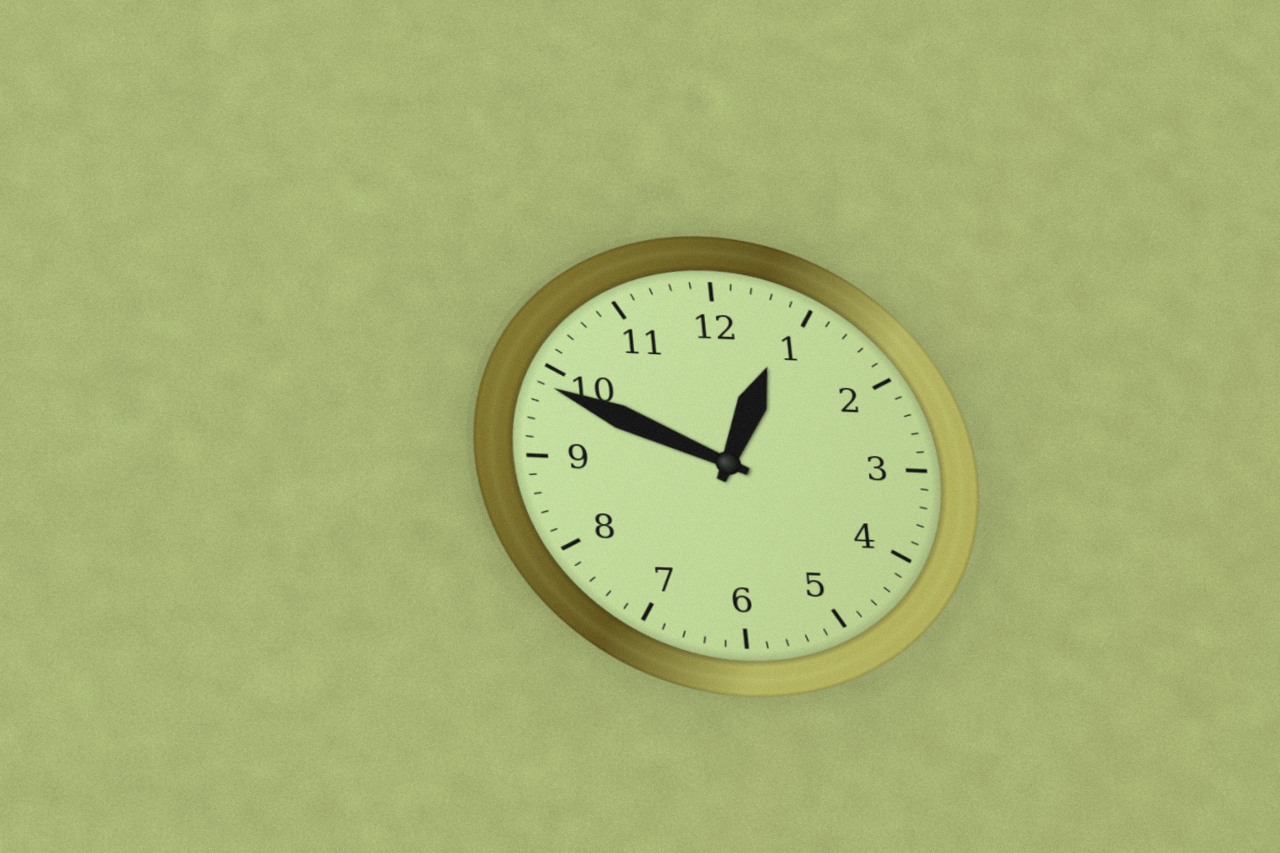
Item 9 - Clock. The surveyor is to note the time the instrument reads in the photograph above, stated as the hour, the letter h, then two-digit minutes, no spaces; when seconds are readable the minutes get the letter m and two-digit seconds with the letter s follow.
12h49
